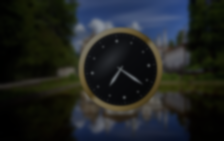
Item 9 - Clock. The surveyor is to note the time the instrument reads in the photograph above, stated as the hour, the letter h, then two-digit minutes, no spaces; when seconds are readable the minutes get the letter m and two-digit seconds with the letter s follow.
7h22
